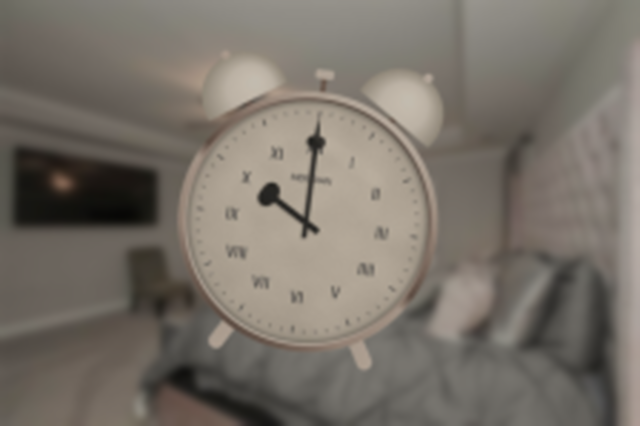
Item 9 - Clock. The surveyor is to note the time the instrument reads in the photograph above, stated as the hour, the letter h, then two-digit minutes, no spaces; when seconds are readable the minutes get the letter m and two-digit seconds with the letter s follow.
10h00
